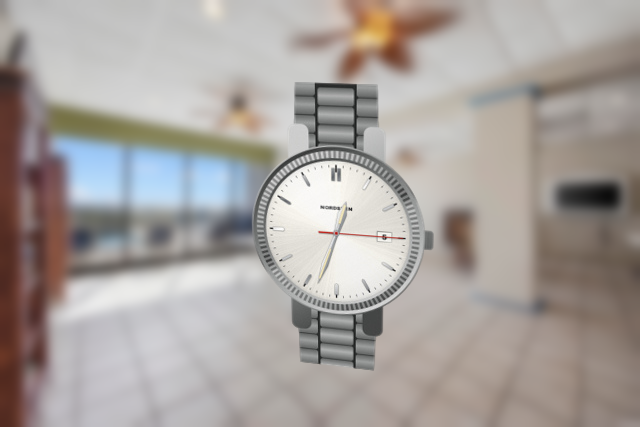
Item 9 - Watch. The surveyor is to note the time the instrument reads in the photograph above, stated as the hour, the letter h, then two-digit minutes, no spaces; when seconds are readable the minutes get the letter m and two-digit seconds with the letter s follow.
12h33m15s
